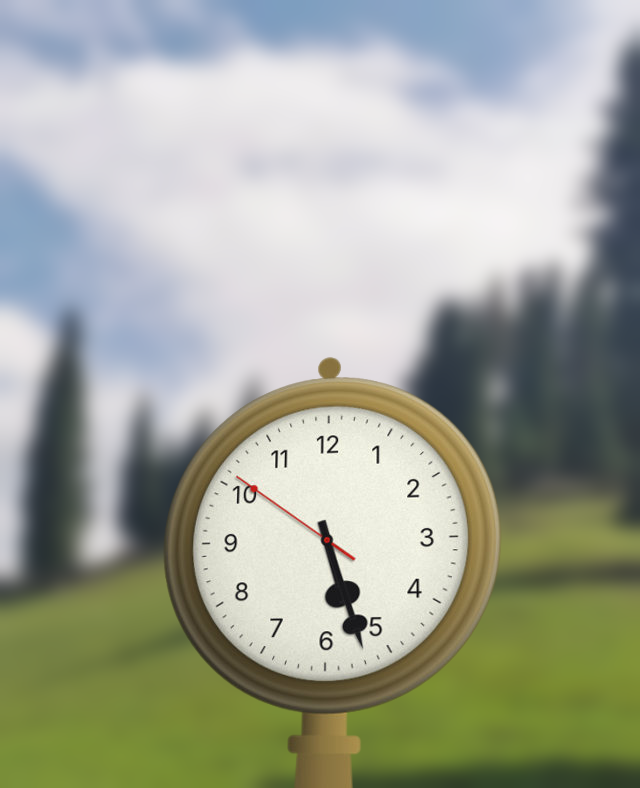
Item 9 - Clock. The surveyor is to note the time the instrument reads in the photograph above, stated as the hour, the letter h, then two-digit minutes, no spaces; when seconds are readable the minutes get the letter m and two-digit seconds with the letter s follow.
5h26m51s
